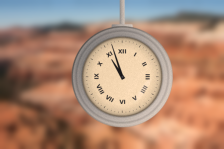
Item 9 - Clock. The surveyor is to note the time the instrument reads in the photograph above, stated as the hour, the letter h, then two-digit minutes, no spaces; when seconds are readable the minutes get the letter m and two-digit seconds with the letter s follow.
10h57
